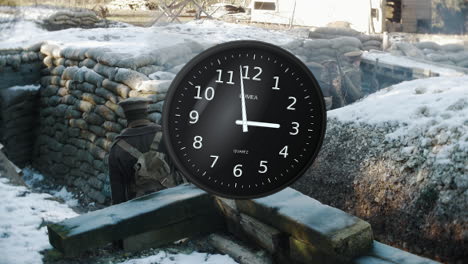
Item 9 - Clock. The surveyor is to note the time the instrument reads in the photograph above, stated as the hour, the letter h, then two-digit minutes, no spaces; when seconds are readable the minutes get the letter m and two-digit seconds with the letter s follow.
2h58
